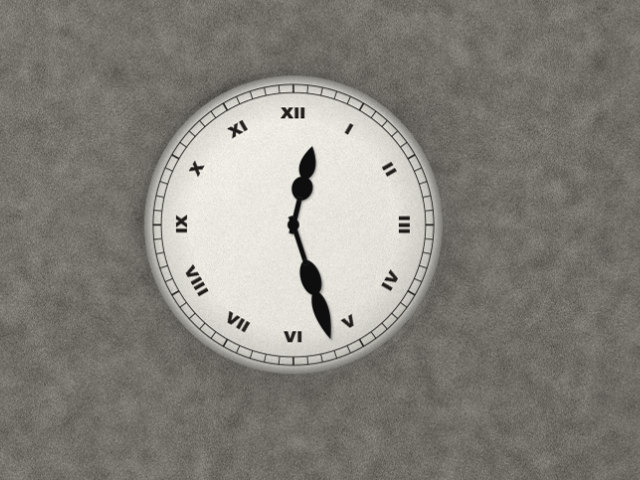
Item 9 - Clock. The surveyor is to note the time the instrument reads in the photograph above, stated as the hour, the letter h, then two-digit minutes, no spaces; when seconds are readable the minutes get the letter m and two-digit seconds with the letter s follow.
12h27
